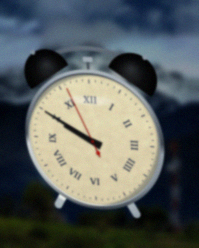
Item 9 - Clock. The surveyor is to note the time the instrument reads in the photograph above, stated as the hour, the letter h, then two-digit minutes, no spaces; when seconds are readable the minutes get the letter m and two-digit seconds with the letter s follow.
9h49m56s
